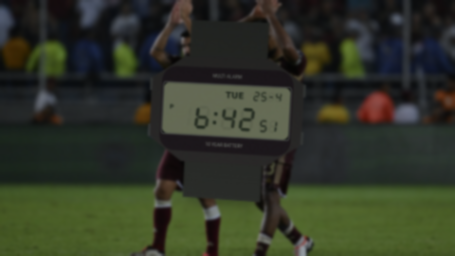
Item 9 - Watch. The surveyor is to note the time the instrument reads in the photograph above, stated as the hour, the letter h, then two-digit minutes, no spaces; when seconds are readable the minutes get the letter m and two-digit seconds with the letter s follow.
6h42m51s
